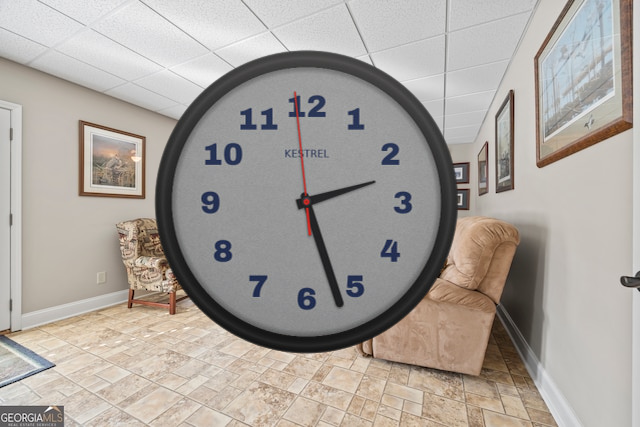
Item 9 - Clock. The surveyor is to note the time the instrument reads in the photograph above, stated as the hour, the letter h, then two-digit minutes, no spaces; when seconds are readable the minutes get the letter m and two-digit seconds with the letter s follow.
2h26m59s
